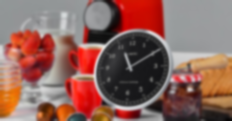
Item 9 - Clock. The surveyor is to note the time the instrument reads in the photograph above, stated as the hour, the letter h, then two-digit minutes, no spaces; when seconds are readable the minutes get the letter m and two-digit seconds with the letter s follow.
11h10
